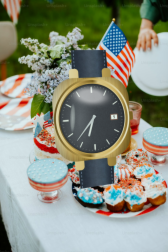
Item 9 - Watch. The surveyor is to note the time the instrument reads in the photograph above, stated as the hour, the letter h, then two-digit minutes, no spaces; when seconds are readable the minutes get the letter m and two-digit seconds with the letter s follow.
6h37
